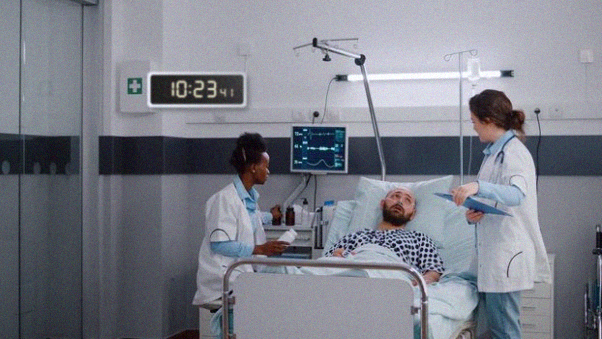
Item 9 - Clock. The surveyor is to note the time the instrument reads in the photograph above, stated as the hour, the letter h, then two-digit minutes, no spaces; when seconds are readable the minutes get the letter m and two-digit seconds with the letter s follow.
10h23m41s
